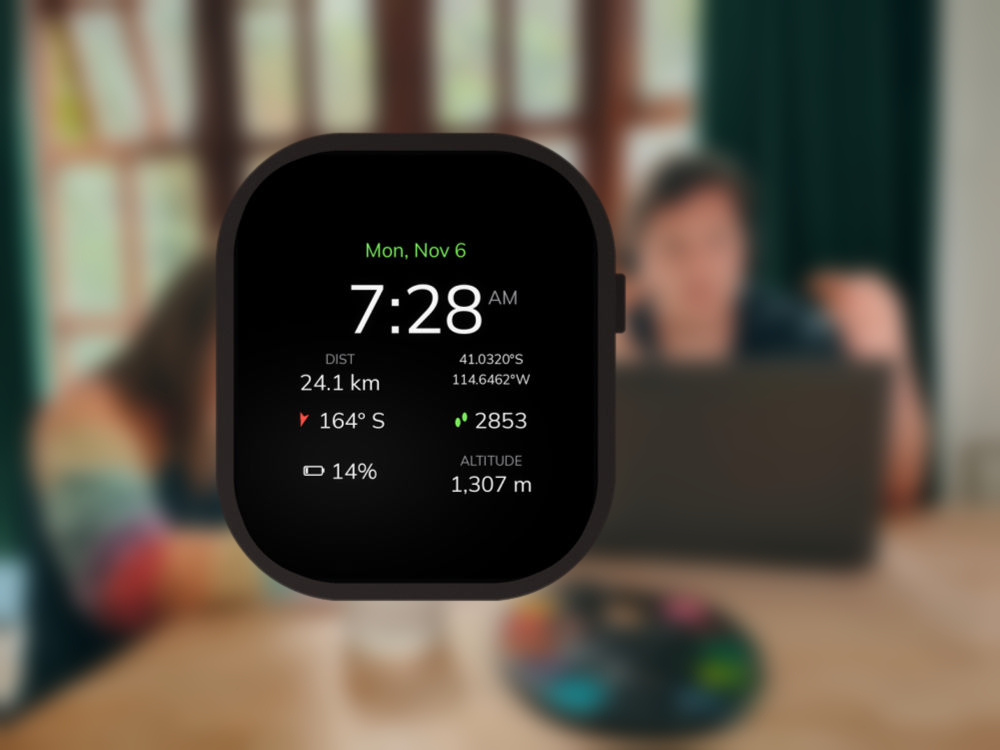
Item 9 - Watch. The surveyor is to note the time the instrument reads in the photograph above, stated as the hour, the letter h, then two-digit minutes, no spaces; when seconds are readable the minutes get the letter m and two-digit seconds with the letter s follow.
7h28
